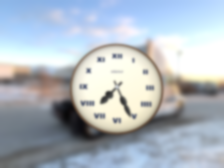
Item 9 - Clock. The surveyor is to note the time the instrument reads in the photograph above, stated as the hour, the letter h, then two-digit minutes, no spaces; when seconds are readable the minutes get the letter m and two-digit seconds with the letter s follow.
7h26
